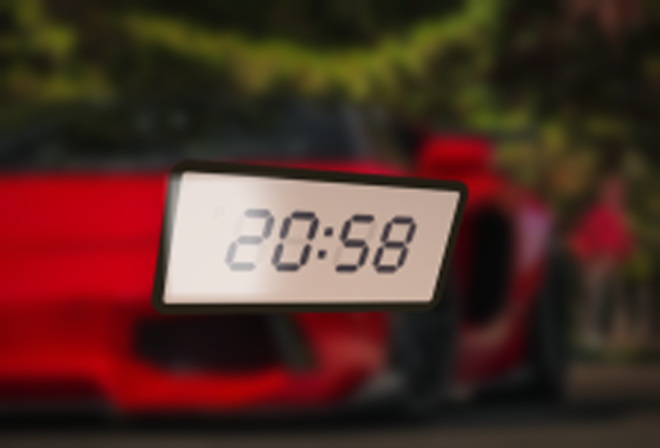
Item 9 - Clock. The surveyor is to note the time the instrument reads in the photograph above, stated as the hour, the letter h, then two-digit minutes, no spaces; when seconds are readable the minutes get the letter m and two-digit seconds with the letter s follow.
20h58
